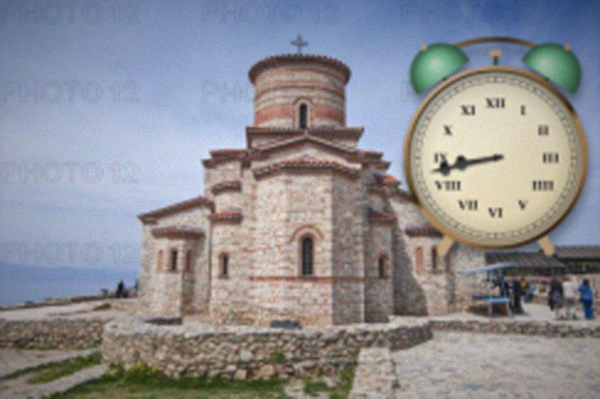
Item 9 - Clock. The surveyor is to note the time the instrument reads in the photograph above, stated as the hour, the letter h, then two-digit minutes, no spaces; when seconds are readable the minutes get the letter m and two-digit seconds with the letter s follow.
8h43
